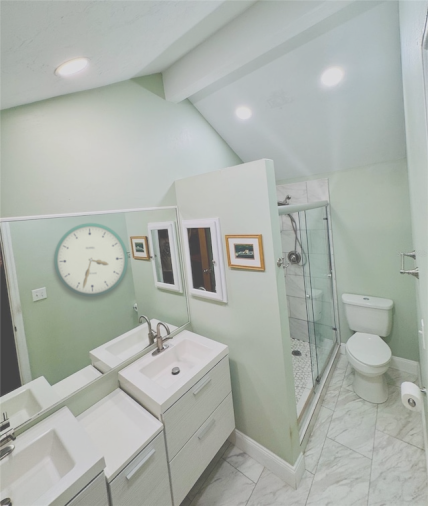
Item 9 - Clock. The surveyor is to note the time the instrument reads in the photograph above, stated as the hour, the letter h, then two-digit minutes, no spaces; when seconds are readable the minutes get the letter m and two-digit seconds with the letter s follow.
3h33
